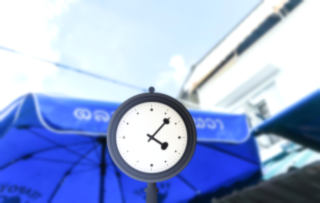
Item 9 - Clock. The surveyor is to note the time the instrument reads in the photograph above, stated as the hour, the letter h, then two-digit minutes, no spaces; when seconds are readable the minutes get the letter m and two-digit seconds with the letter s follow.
4h07
